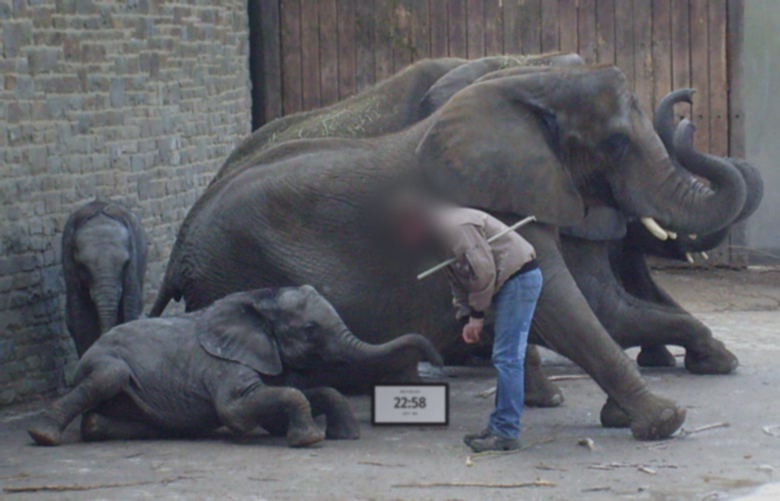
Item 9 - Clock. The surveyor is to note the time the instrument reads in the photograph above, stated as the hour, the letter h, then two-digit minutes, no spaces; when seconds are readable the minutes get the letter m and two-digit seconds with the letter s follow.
22h58
